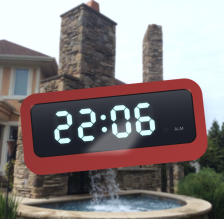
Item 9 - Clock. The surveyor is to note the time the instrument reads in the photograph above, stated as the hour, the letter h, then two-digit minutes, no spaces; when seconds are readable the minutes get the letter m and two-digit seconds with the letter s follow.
22h06
